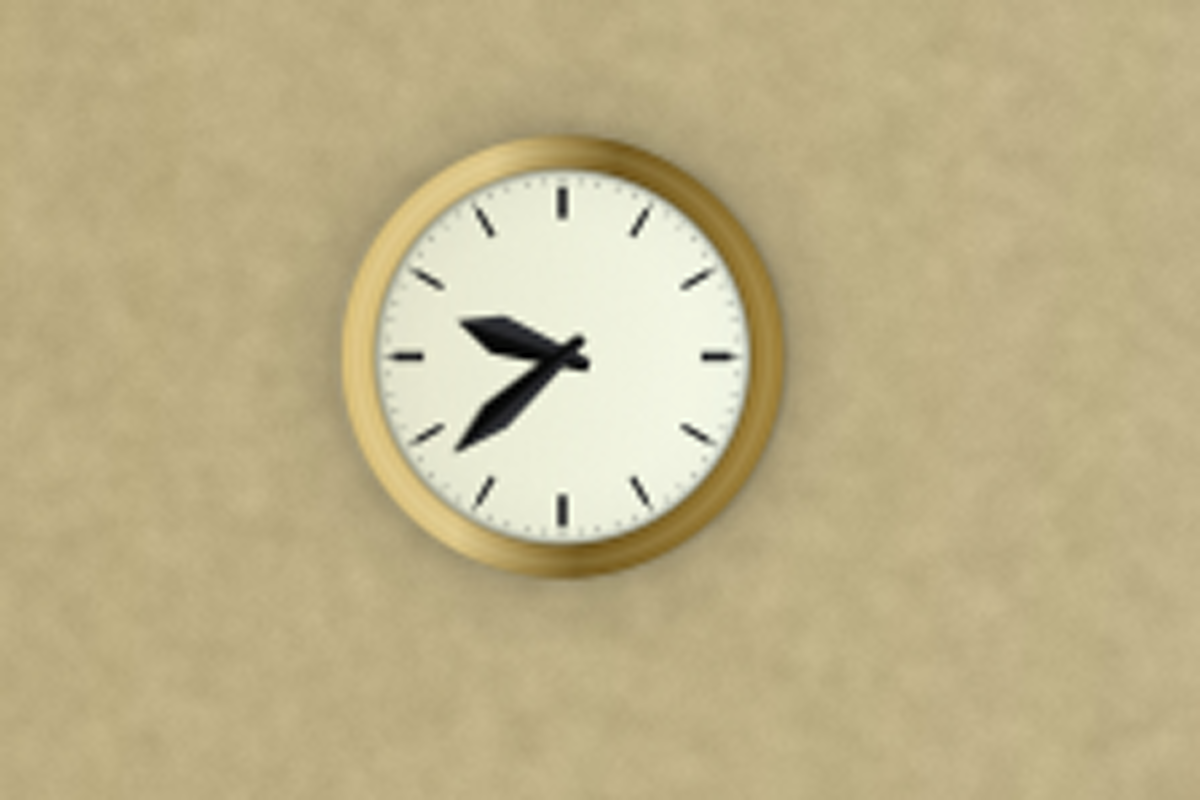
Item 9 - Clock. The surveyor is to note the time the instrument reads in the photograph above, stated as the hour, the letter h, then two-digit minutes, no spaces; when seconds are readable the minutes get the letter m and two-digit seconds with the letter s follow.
9h38
